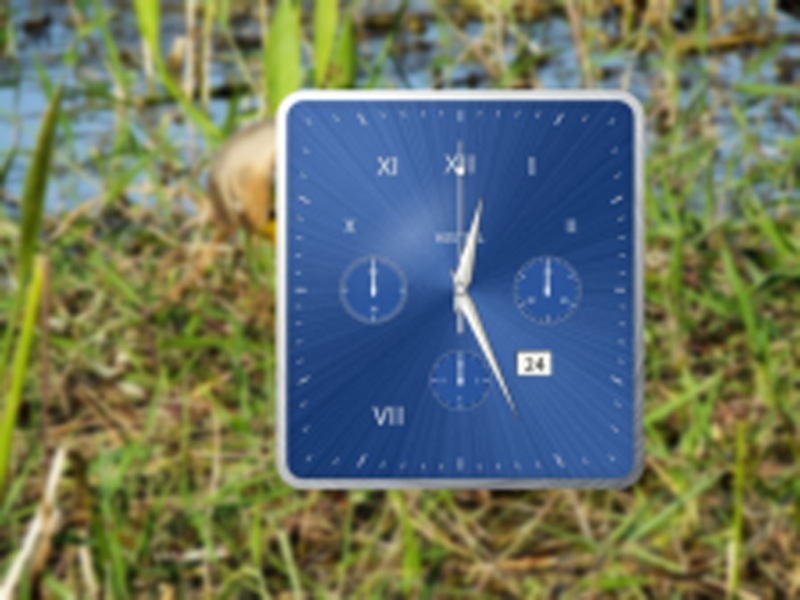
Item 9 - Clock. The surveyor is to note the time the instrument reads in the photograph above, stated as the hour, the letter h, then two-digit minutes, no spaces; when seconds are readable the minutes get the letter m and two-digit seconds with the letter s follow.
12h26
